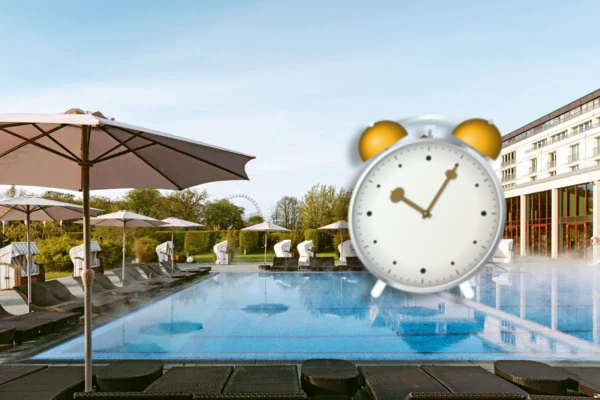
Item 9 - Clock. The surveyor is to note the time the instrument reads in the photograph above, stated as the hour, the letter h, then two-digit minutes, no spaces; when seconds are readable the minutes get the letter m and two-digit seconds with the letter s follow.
10h05
